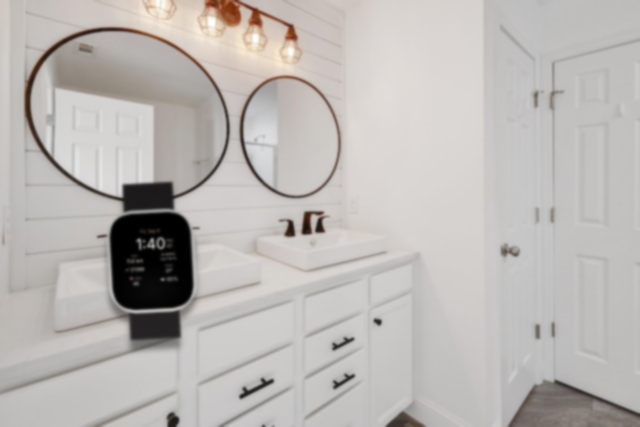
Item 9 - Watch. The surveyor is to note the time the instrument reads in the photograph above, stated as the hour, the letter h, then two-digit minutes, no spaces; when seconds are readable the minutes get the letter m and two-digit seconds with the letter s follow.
1h40
